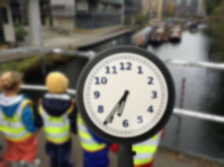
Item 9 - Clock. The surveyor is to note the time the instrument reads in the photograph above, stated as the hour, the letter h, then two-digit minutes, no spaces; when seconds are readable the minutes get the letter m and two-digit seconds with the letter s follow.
6h36
